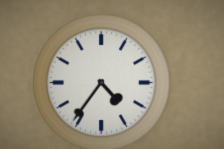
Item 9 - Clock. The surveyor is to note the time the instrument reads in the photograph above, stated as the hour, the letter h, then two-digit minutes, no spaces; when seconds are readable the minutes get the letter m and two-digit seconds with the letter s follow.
4h36
